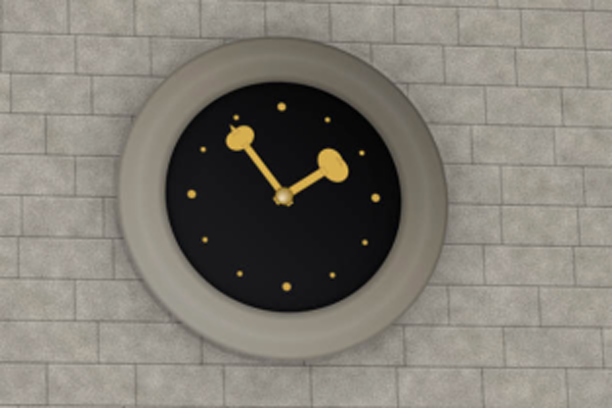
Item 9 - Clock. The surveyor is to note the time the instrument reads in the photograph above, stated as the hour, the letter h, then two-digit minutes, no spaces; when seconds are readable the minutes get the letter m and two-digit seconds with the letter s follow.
1h54
